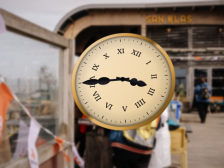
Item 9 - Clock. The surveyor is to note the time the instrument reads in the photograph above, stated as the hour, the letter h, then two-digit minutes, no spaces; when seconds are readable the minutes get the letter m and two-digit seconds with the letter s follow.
2h40
